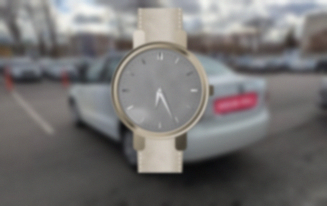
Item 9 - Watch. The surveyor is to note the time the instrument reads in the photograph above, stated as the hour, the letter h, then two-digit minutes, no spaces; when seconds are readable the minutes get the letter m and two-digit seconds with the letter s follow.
6h26
